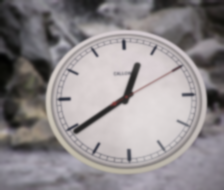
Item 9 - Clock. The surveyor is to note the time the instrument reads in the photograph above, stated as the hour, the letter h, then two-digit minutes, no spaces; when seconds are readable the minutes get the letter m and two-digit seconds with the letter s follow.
12h39m10s
